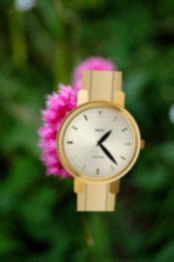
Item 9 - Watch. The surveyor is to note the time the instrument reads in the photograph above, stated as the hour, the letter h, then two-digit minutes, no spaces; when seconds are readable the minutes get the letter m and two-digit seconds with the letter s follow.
1h23
